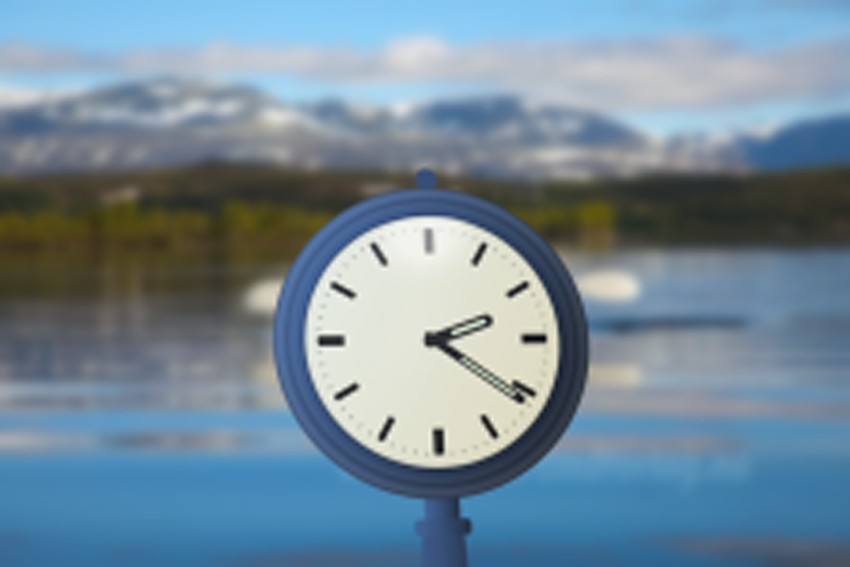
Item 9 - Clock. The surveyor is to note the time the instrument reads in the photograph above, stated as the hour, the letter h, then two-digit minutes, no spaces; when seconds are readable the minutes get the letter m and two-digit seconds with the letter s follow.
2h21
